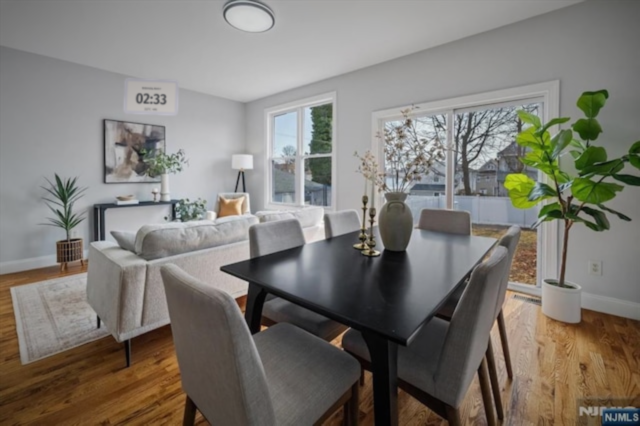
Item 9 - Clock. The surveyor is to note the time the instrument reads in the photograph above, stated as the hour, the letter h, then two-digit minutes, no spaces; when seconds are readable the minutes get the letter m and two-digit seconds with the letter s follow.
2h33
